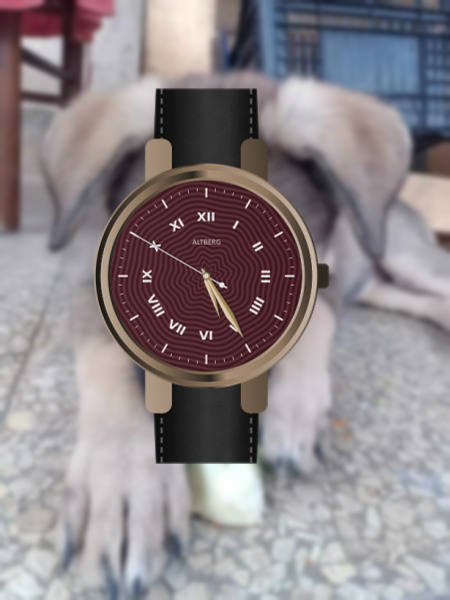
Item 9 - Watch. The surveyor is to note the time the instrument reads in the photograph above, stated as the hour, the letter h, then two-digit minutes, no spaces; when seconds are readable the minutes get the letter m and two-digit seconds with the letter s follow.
5h24m50s
